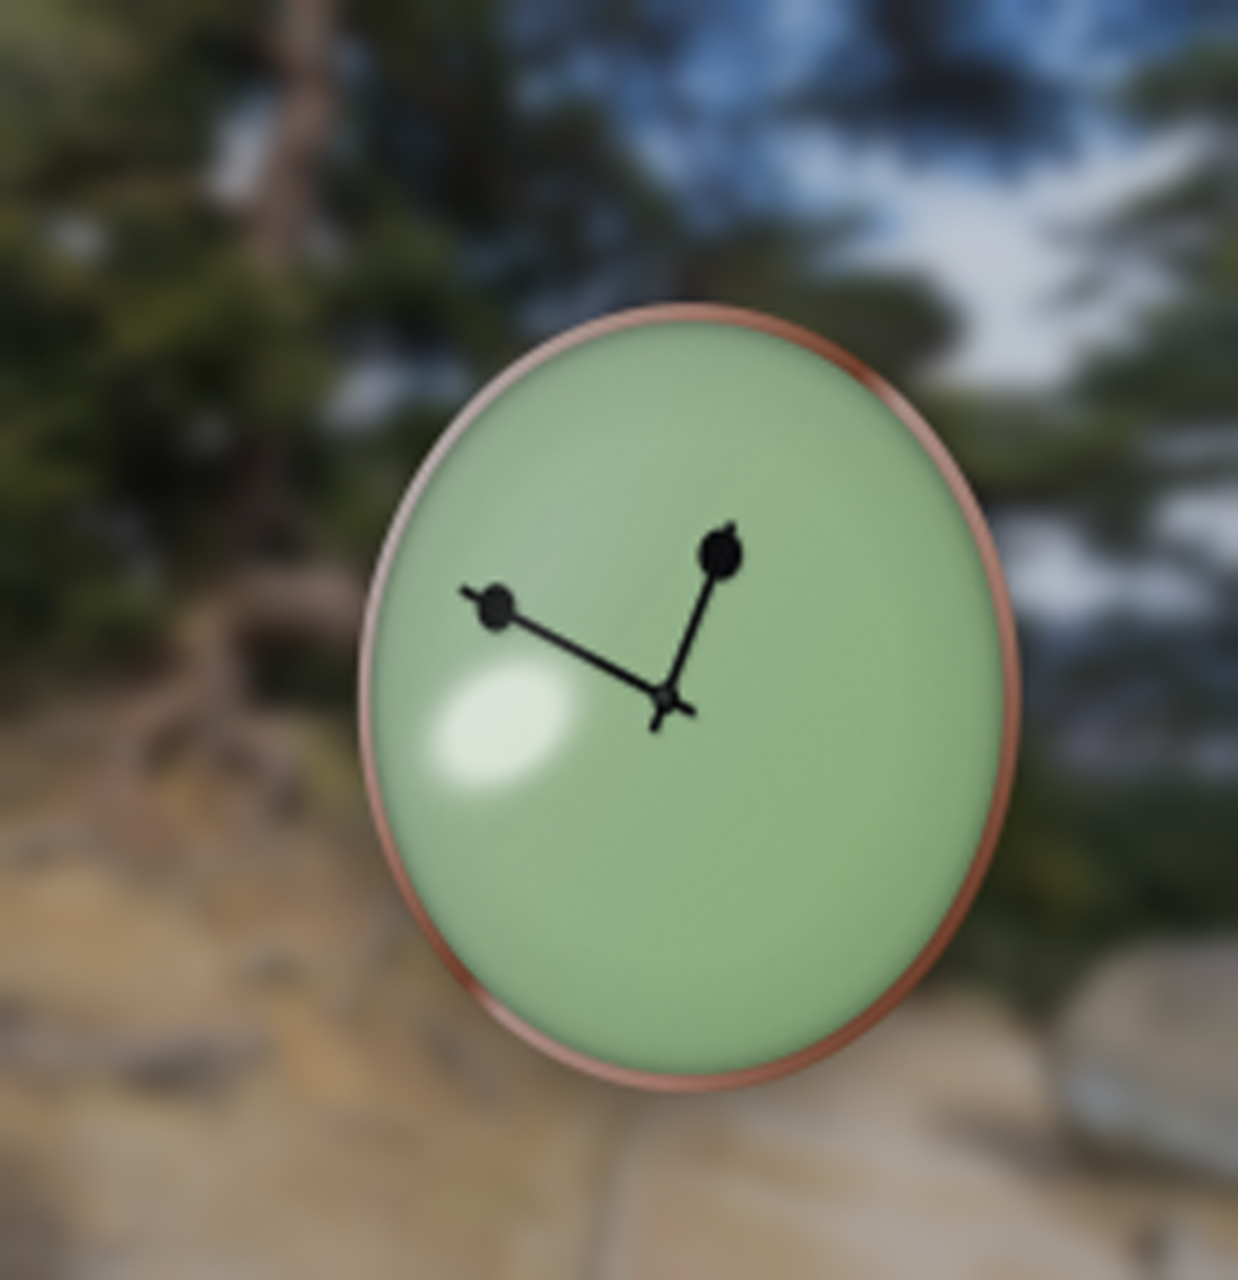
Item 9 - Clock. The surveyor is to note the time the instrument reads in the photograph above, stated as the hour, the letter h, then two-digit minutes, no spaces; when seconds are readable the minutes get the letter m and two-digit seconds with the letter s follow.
12h49
